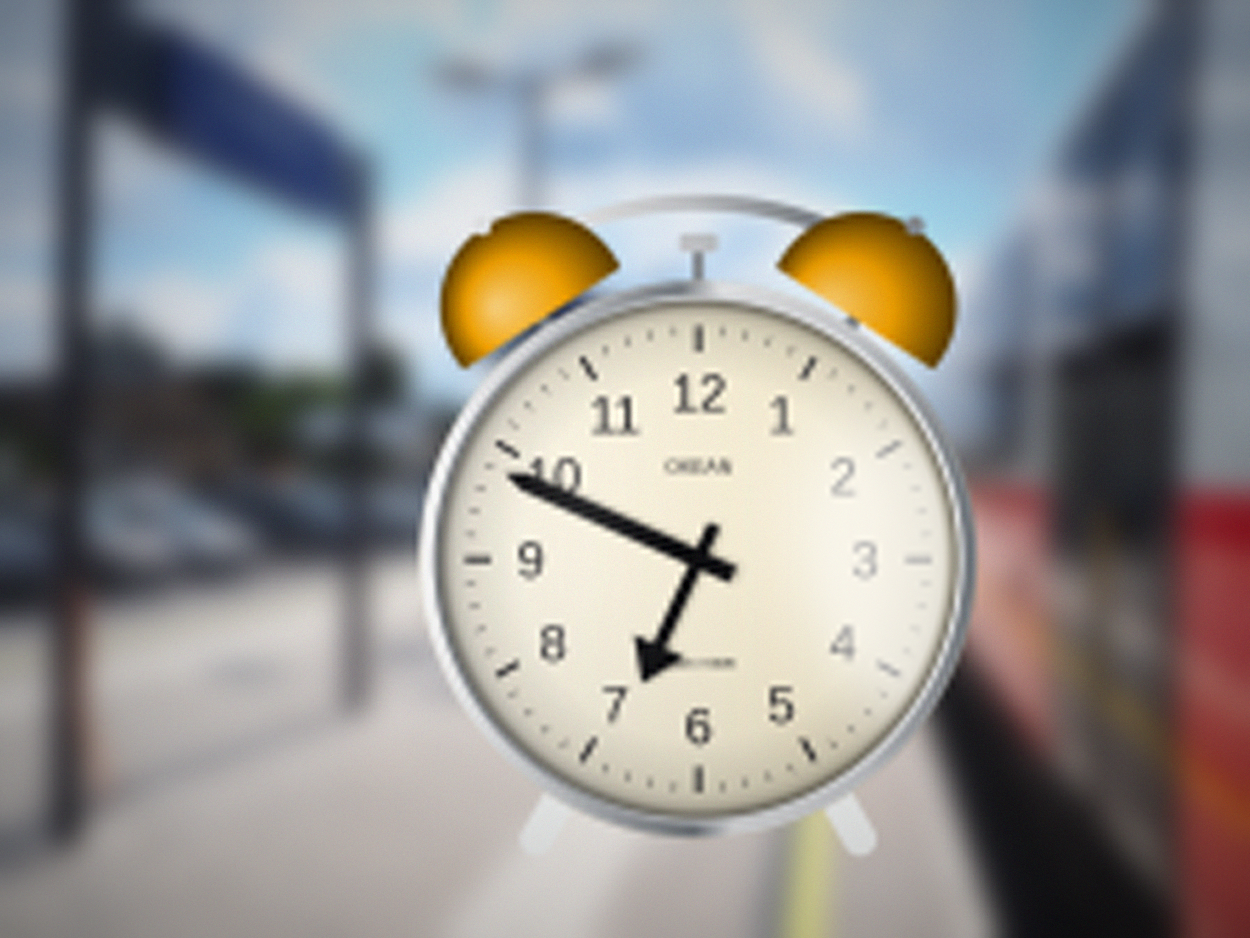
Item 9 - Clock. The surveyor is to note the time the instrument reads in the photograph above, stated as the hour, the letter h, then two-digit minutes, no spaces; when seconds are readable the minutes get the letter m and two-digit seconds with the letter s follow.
6h49
